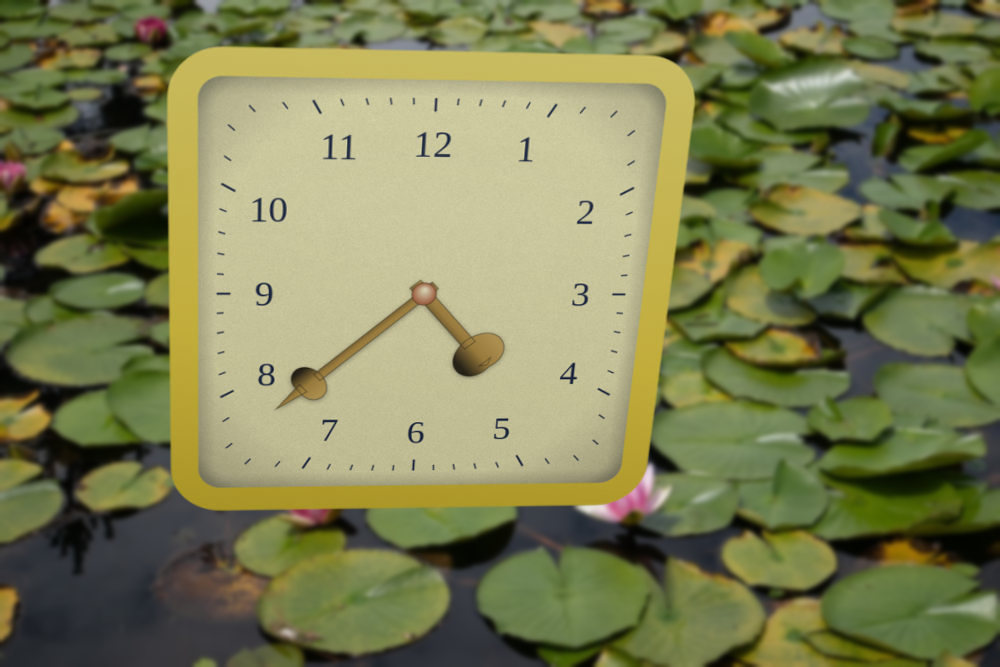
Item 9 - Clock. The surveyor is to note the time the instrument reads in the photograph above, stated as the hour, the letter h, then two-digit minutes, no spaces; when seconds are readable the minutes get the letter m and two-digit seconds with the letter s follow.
4h38
